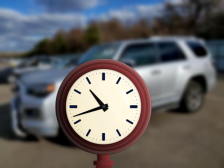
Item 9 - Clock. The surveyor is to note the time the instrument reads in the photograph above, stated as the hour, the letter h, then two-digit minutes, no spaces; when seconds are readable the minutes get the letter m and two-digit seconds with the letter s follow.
10h42
